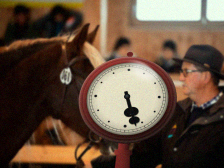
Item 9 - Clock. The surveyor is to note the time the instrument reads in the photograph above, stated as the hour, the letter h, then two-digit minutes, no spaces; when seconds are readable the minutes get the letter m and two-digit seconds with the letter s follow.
5h27
